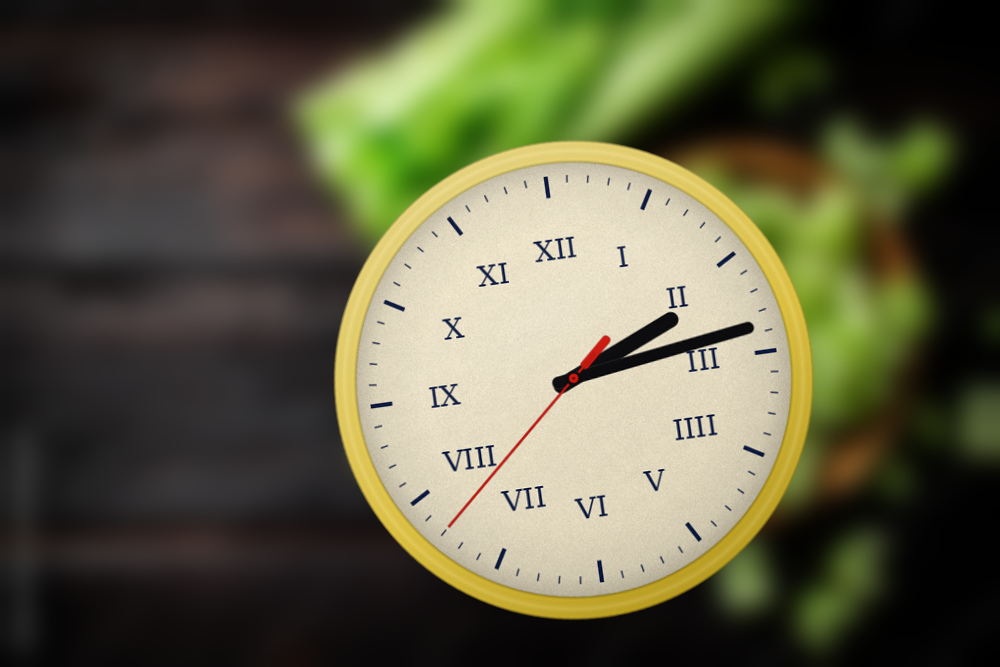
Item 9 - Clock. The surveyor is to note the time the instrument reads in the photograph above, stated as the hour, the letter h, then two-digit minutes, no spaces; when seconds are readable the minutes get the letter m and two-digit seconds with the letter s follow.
2h13m38s
